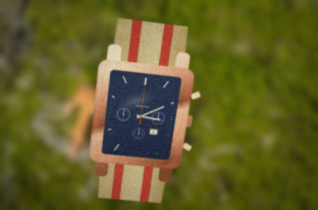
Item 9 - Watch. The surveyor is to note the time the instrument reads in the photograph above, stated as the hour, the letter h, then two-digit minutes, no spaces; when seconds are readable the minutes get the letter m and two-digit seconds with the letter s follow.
3h10
